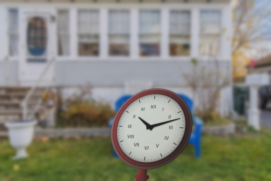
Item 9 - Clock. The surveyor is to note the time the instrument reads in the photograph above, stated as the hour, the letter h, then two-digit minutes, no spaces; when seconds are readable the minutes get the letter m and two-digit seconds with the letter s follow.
10h12
